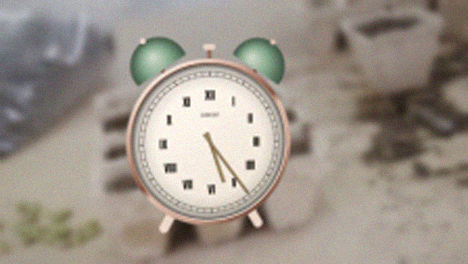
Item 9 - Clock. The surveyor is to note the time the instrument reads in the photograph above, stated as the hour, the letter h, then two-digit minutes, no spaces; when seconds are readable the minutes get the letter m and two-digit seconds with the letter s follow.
5h24
